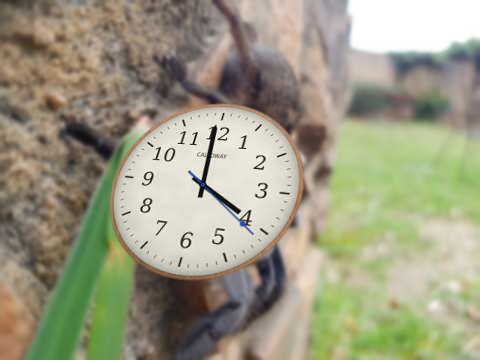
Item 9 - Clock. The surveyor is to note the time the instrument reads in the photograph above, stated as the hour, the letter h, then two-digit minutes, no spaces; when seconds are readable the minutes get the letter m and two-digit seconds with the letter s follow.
3h59m21s
